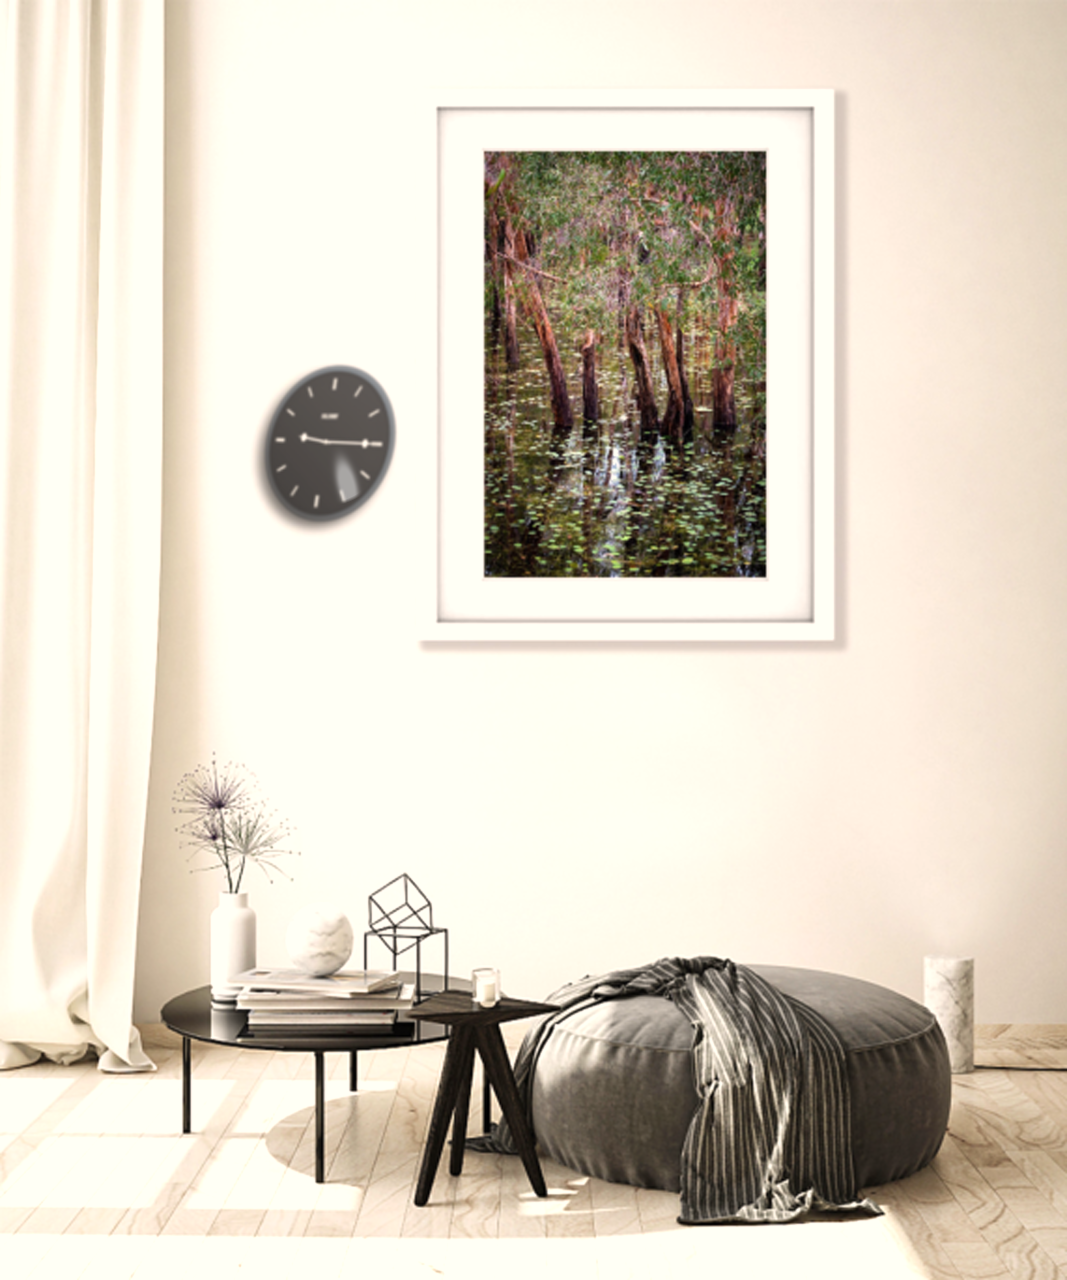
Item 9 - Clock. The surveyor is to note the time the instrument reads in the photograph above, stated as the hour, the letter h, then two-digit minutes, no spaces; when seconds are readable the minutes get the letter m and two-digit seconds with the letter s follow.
9h15
